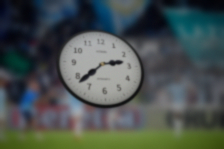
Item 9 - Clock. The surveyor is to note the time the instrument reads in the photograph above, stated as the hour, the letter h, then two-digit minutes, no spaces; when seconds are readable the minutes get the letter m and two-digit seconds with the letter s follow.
2h38
